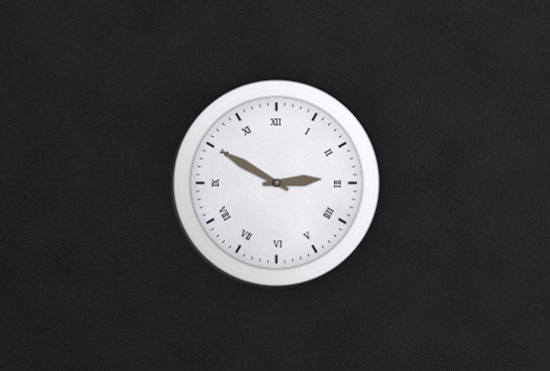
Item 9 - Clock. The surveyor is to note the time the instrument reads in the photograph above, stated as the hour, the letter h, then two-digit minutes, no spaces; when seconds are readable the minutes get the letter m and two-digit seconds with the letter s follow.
2h50
